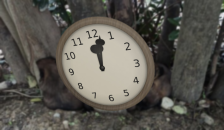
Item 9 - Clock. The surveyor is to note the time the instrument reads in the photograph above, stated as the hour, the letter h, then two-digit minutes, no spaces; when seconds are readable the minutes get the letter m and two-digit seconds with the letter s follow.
12h02
